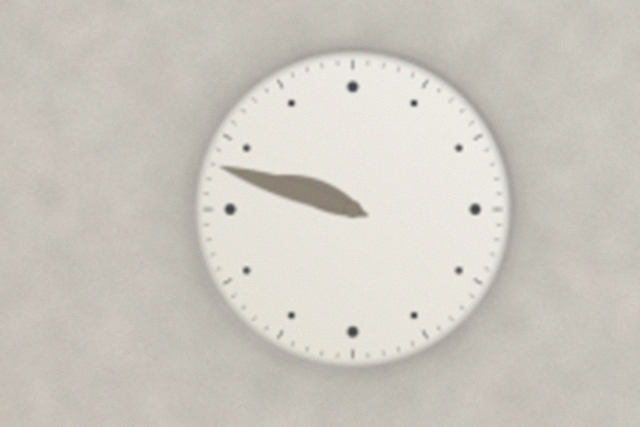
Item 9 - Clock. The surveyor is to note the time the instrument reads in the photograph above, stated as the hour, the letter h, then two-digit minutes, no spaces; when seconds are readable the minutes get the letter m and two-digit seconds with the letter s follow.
9h48
